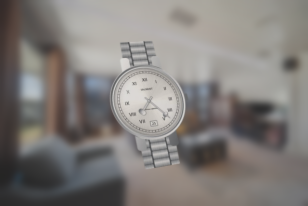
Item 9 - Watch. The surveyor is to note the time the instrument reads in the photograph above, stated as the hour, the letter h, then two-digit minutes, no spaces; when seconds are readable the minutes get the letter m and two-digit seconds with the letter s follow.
7h23
